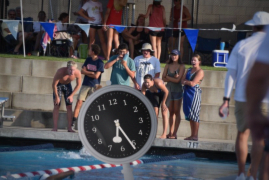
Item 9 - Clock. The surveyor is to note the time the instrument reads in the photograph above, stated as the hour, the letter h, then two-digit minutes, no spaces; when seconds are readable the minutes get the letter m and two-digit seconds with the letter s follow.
6h26
